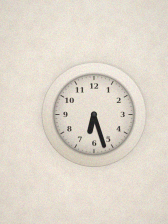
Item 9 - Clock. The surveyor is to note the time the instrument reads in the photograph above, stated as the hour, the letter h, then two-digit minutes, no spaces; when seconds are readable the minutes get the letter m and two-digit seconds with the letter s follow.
6h27
